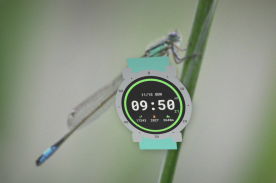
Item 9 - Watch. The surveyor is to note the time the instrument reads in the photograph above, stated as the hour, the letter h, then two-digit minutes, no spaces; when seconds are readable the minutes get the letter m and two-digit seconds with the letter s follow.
9h50
